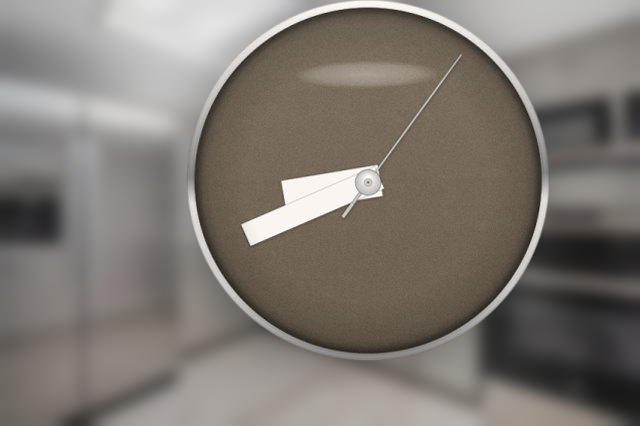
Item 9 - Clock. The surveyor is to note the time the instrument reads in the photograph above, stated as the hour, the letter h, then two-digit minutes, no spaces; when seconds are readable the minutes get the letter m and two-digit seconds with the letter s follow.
8h41m06s
